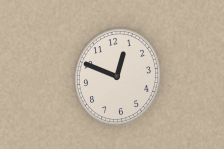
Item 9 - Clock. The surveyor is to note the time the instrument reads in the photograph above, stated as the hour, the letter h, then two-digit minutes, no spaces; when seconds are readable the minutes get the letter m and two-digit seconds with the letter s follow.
12h50
